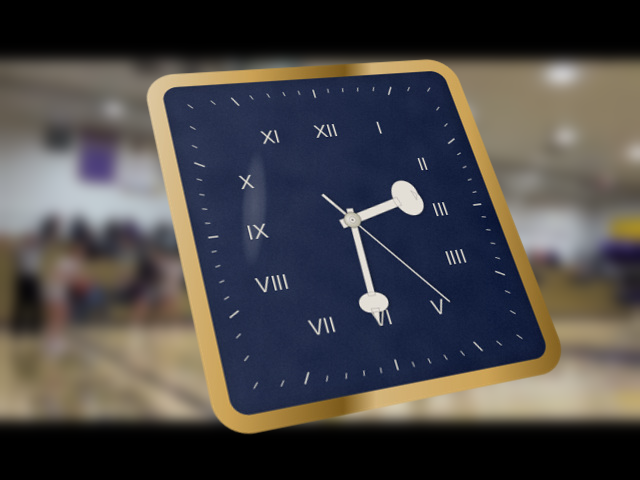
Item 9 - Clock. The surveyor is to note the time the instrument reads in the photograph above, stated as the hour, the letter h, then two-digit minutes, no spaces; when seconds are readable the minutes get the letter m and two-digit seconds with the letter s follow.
2h30m24s
